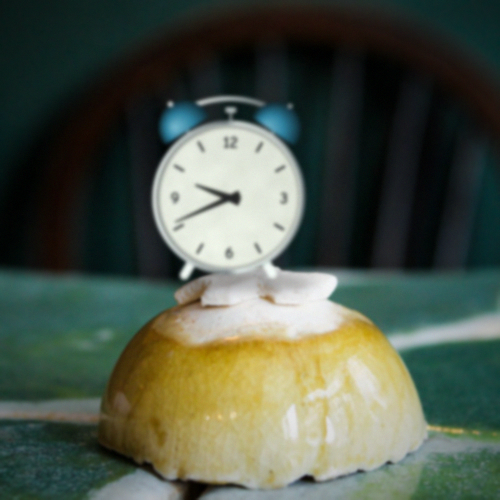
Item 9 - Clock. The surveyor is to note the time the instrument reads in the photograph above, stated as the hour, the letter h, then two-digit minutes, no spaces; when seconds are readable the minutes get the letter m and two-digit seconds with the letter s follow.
9h41
